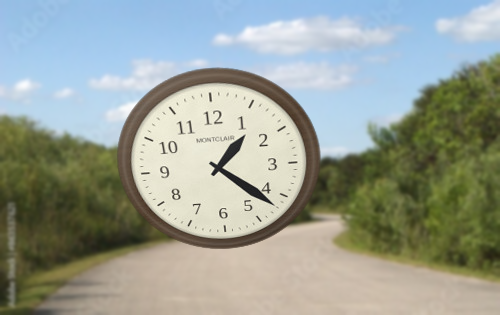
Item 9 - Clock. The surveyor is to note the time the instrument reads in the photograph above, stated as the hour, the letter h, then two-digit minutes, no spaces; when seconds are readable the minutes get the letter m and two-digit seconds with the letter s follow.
1h22
